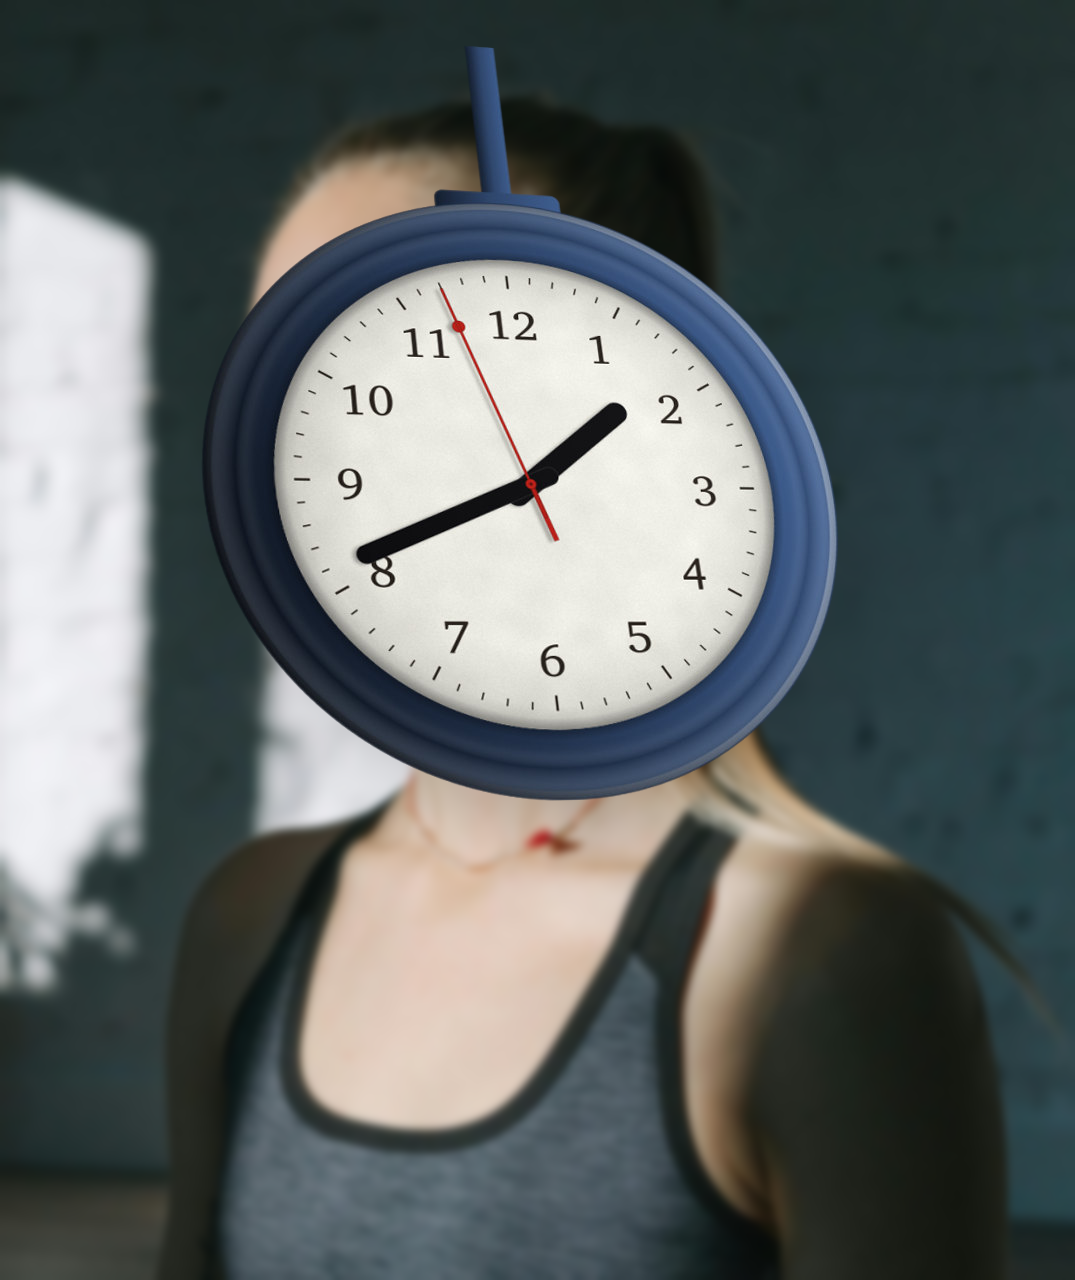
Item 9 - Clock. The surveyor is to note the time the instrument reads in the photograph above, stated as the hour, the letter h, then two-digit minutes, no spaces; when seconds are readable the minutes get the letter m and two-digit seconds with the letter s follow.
1h40m57s
